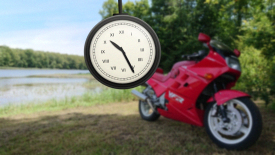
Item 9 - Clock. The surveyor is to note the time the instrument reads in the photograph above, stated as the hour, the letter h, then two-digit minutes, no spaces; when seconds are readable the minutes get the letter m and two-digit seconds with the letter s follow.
10h26
